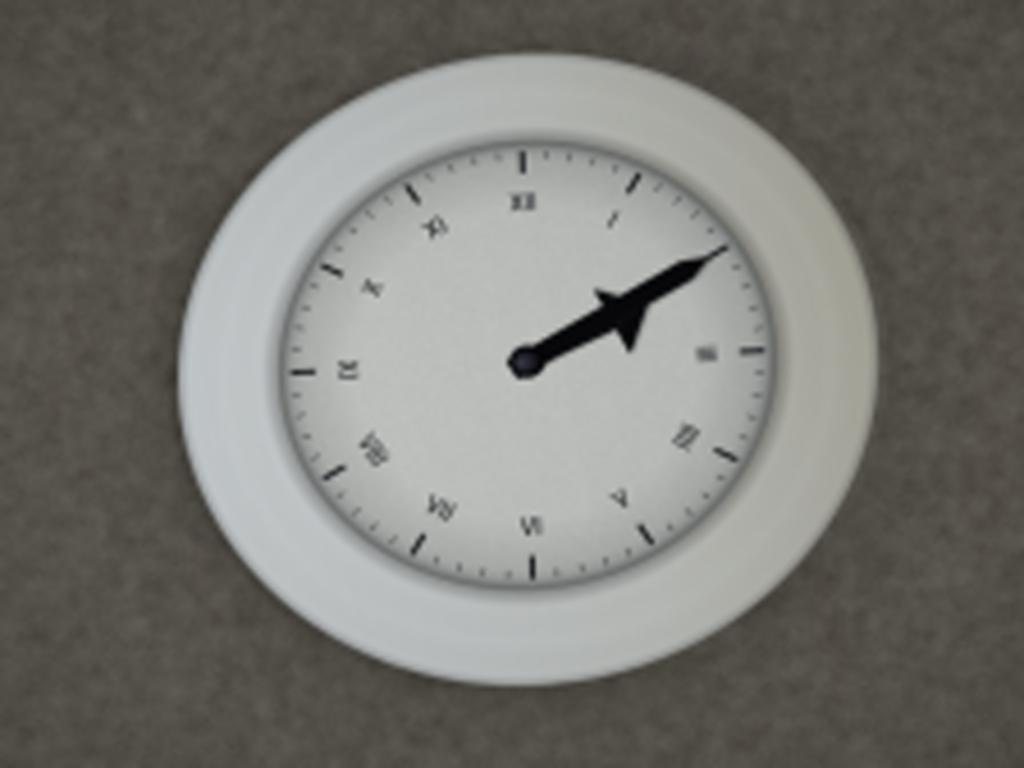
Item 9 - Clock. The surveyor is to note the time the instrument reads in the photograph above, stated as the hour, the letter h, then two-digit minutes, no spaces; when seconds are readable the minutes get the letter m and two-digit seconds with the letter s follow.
2h10
